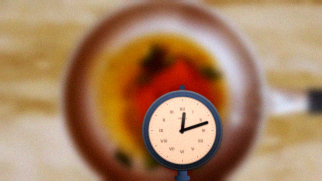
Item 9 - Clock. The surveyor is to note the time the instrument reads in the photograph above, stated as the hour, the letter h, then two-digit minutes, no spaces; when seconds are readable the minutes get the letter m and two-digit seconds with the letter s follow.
12h12
